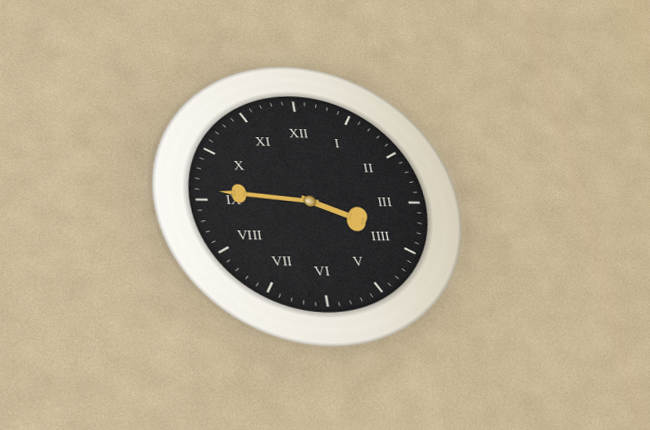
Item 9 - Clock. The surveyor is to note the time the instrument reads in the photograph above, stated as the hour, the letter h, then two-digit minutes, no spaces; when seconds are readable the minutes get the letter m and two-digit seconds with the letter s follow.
3h46
